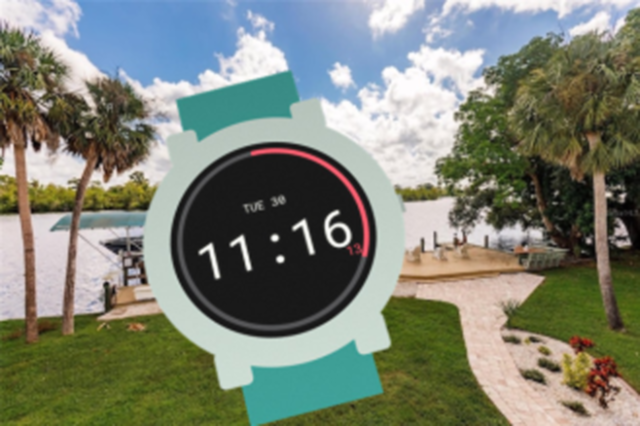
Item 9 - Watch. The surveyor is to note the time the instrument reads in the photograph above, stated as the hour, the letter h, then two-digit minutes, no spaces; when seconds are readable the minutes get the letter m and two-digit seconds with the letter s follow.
11h16
